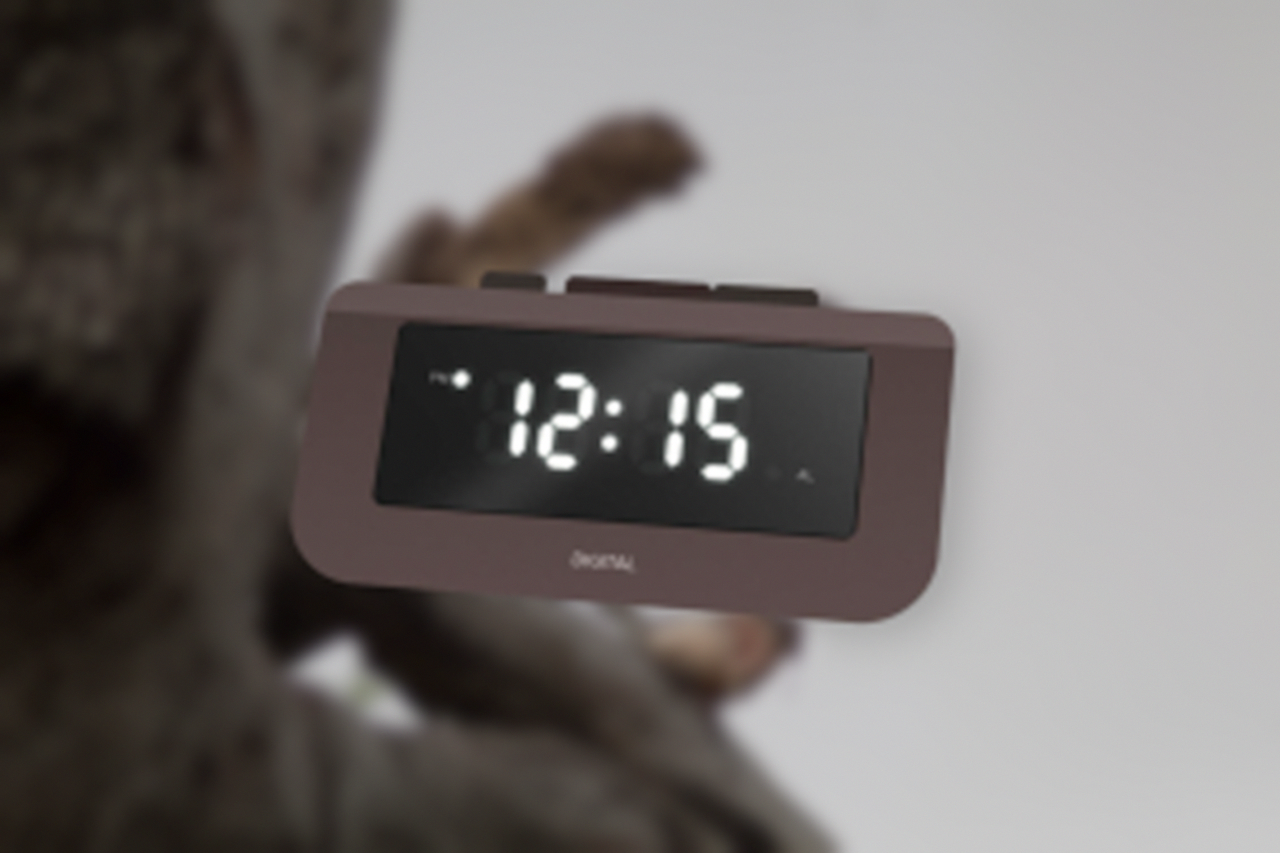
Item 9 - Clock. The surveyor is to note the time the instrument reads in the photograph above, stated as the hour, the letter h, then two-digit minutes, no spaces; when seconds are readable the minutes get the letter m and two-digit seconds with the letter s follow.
12h15
